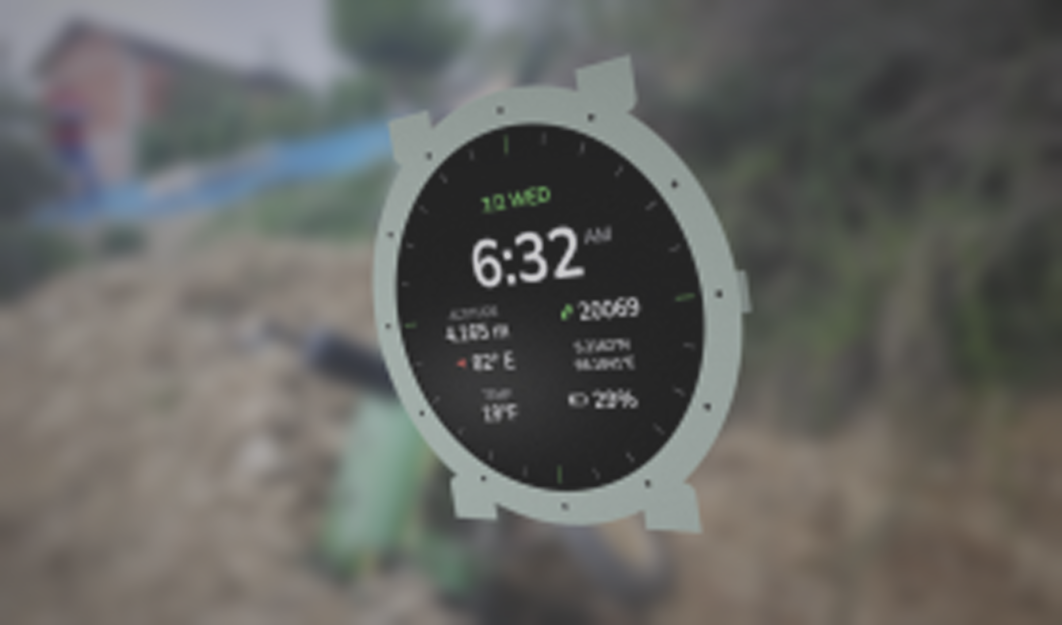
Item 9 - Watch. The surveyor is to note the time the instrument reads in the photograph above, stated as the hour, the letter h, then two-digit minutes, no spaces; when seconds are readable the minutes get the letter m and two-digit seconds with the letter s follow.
6h32
